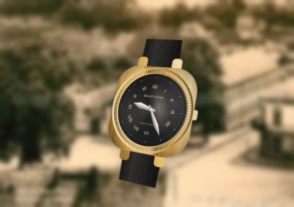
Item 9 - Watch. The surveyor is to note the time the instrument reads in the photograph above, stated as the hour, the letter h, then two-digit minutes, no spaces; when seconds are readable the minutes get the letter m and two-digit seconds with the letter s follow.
9h25
